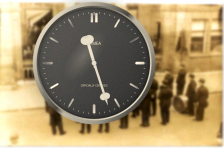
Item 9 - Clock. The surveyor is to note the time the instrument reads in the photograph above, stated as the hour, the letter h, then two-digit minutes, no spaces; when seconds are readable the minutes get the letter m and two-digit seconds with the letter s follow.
11h27
